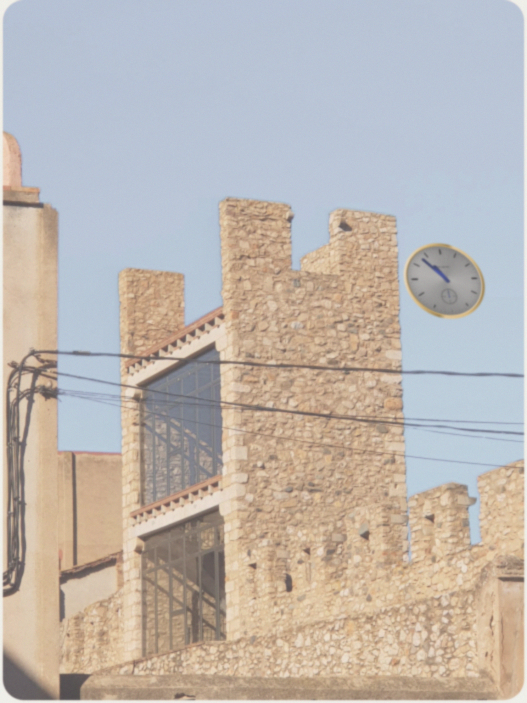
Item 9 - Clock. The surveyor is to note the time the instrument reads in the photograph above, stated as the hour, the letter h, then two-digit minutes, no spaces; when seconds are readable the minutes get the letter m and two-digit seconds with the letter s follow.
10h53
